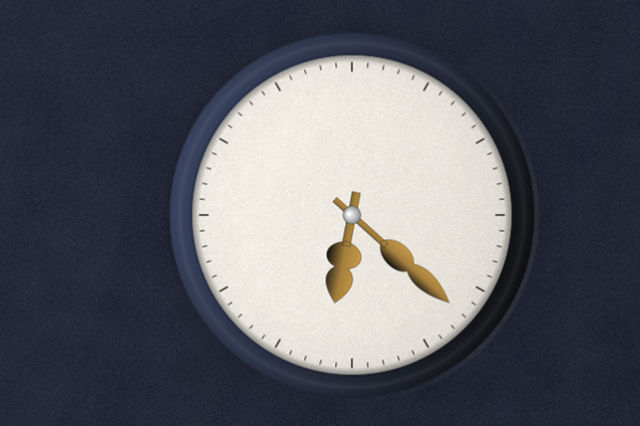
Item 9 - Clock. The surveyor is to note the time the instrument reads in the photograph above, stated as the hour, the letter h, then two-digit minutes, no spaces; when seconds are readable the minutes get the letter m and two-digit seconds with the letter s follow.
6h22
